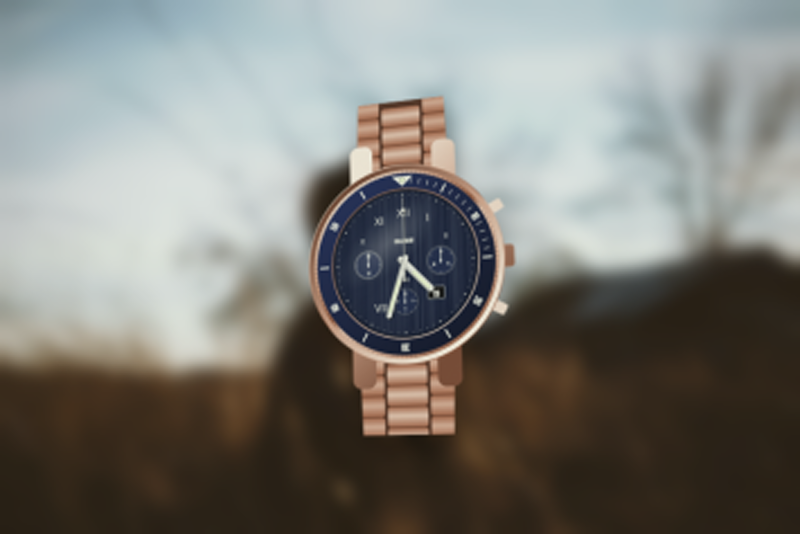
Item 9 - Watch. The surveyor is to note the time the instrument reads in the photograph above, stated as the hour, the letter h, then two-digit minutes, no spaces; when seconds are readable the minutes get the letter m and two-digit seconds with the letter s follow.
4h33
